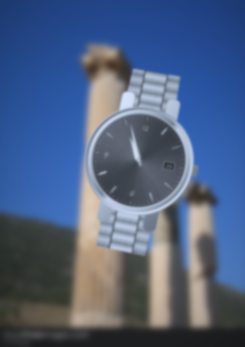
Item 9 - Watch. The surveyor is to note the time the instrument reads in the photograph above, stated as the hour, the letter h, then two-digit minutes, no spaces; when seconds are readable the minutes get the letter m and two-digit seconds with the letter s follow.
10h56
